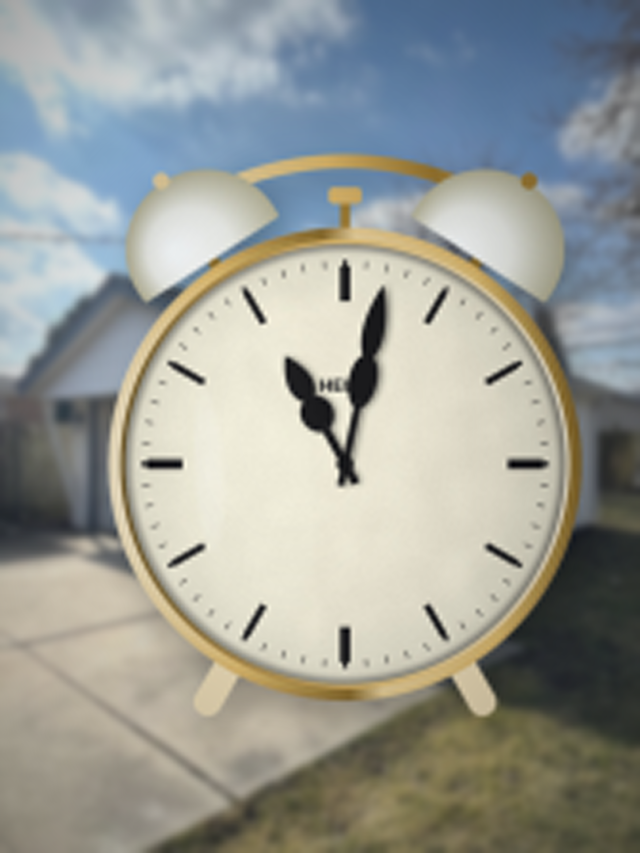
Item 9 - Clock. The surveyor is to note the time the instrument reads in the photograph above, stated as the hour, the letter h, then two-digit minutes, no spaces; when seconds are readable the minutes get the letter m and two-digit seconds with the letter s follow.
11h02
